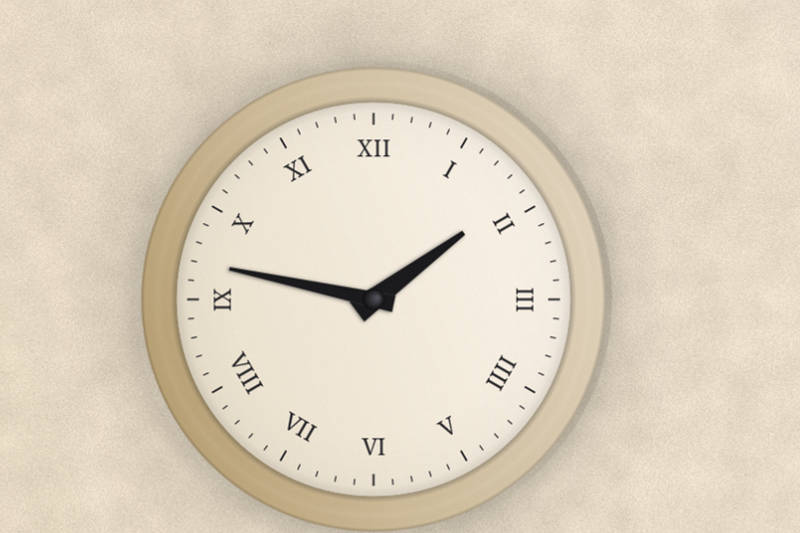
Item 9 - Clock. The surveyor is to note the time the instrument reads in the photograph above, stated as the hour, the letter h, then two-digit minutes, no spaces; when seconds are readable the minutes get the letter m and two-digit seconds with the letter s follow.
1h47
